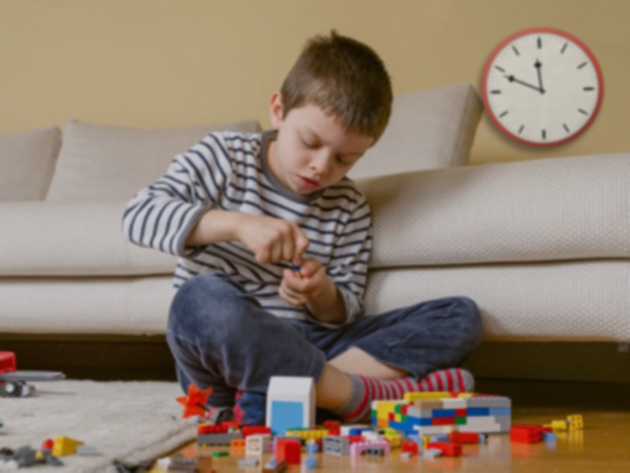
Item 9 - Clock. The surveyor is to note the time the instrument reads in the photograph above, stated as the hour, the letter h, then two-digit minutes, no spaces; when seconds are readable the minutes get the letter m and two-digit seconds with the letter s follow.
11h49
